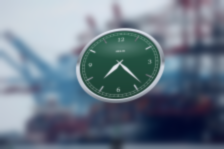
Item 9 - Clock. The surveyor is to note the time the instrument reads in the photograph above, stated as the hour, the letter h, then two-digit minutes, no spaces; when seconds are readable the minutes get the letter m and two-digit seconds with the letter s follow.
7h23
